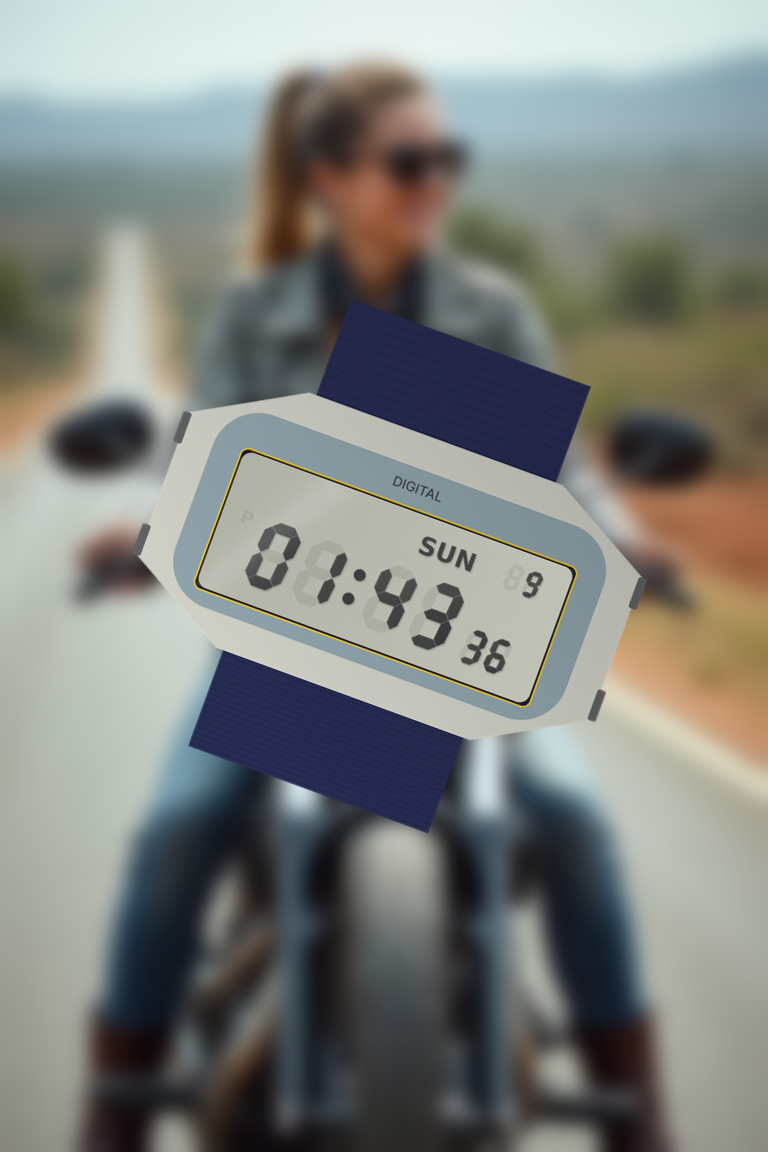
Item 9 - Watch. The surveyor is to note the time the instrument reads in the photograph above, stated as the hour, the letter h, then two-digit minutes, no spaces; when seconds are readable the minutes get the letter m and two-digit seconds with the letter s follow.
1h43m36s
